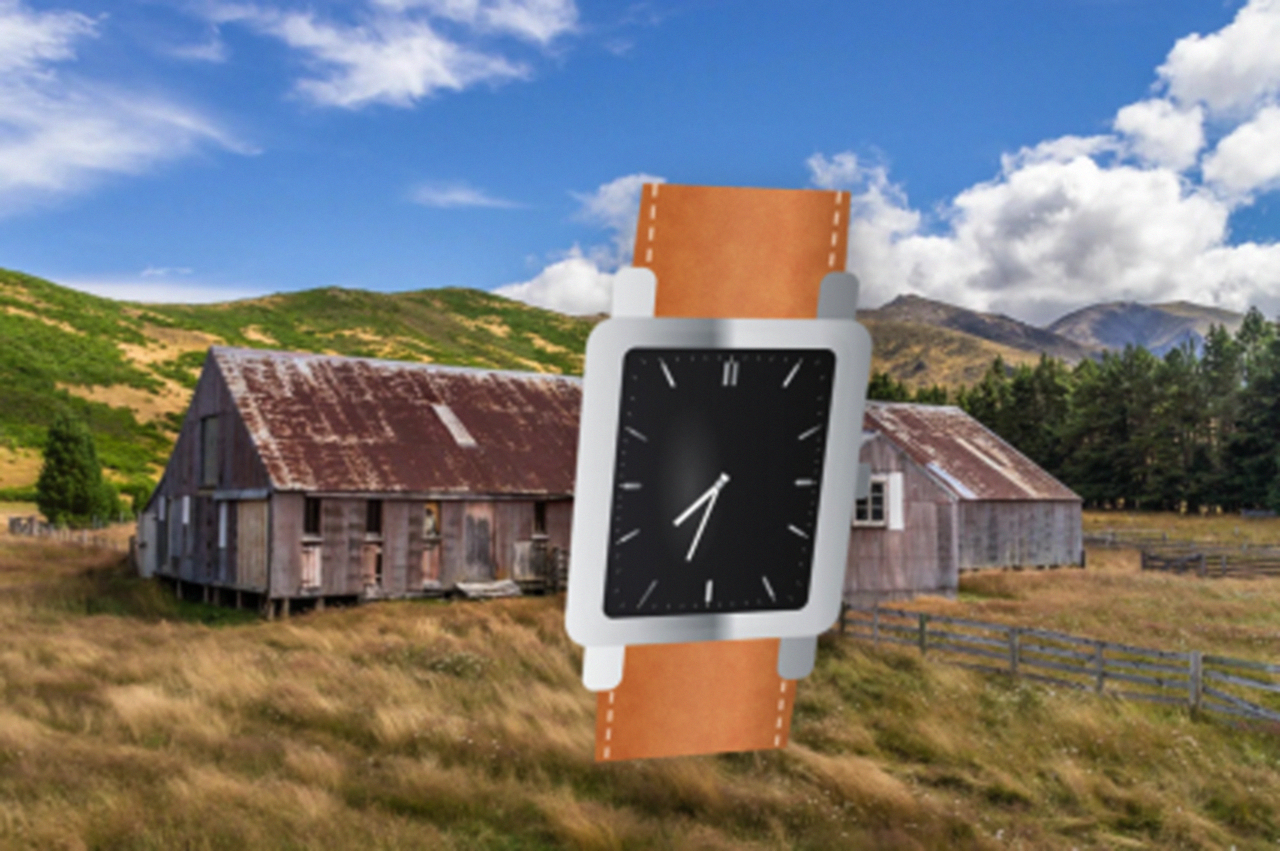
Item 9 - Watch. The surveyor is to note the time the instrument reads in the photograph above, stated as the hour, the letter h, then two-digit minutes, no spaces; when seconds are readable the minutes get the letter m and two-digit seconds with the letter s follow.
7h33
